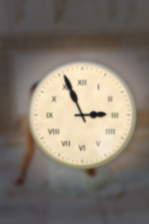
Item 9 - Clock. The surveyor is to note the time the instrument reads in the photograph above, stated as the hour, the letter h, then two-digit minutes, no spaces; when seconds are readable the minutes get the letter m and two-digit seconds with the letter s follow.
2h56
